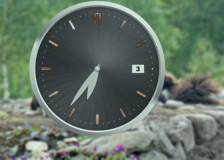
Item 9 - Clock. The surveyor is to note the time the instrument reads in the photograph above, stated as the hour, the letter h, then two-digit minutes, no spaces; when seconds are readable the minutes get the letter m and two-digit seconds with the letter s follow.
6h36
